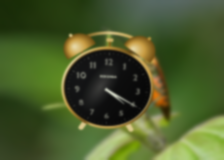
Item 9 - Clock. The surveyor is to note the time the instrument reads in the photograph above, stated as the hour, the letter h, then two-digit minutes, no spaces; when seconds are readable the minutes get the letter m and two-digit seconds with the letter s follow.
4h20
